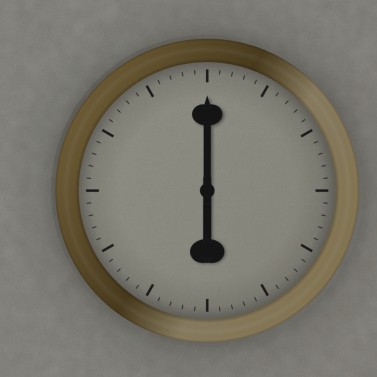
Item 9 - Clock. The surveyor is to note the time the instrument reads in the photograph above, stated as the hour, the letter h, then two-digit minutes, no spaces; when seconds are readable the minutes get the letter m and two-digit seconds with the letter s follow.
6h00
